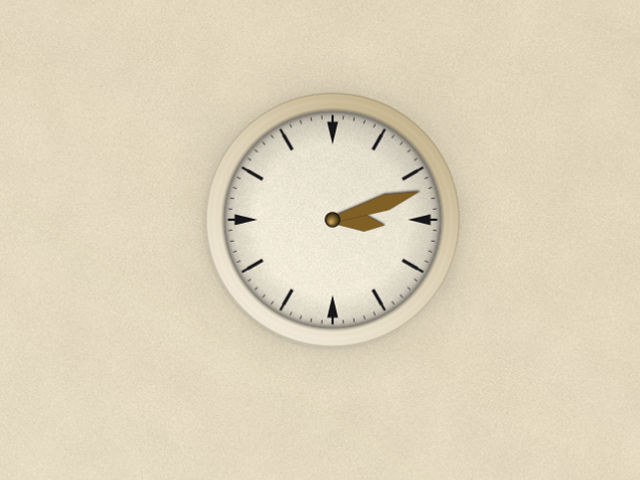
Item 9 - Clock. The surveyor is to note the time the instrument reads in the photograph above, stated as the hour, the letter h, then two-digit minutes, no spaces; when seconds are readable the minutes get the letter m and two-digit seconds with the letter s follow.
3h12
